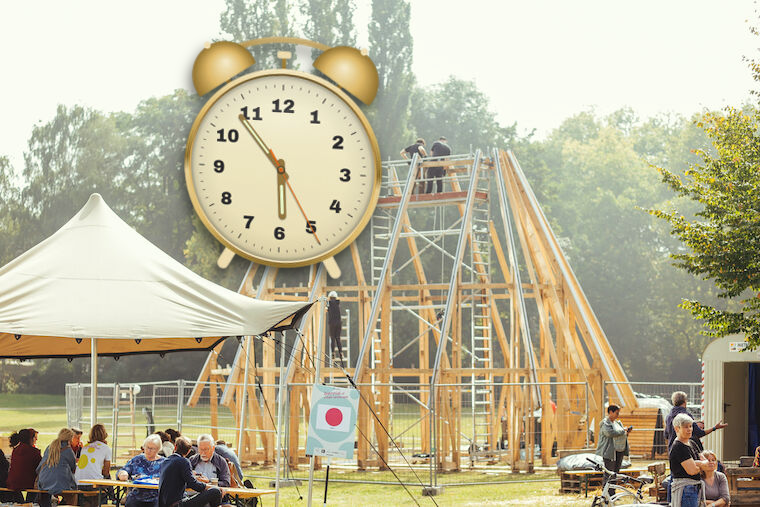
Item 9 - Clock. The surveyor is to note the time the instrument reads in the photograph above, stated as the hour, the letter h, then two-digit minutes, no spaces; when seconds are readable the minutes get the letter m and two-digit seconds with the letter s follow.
5h53m25s
